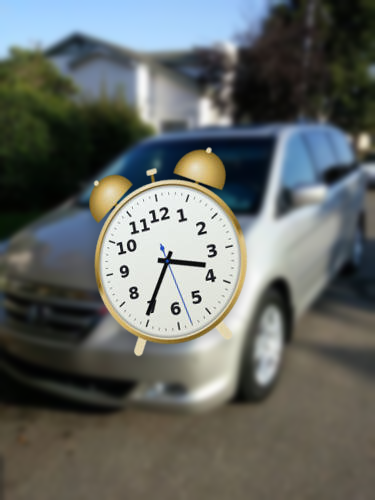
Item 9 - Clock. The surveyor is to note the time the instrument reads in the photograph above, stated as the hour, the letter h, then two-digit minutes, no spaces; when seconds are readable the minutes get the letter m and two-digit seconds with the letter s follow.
3h35m28s
